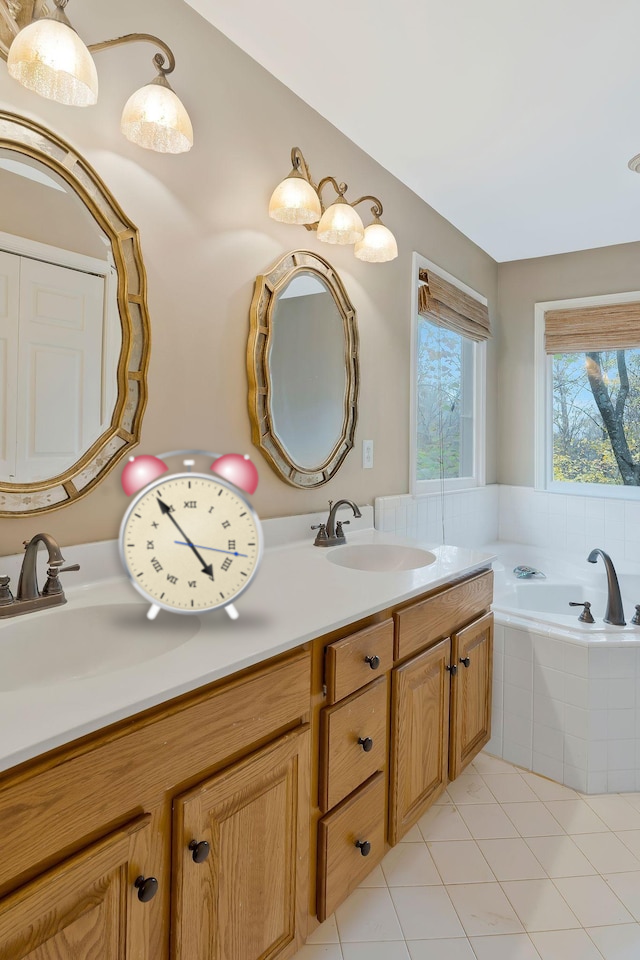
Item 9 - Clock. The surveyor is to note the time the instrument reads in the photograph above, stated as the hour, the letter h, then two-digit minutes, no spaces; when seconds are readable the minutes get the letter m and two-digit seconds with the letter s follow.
4h54m17s
